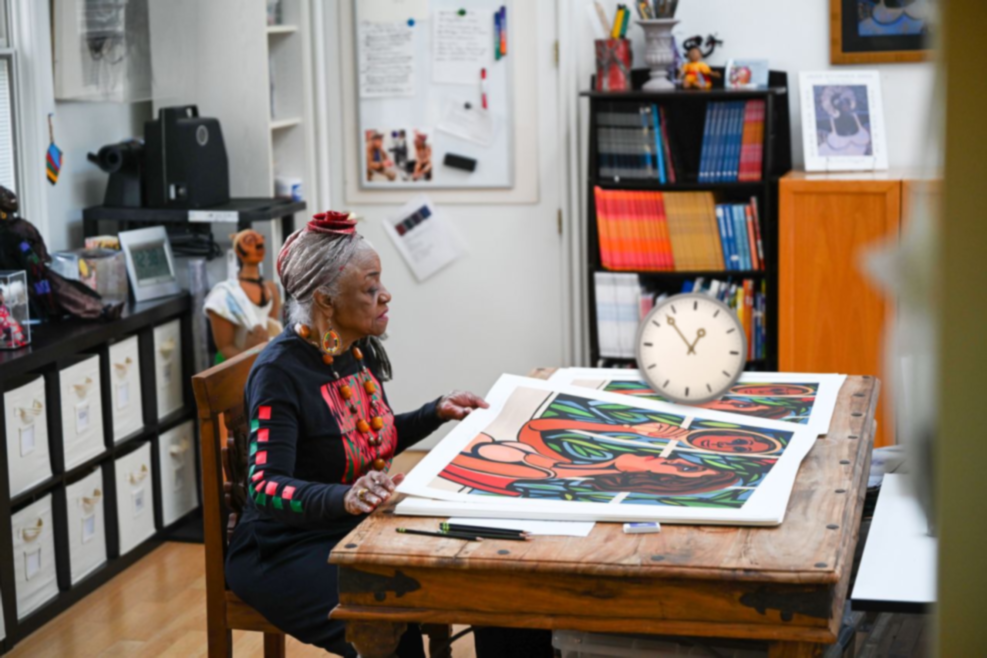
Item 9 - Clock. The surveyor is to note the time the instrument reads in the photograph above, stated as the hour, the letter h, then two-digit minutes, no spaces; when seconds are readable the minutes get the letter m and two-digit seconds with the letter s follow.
12h53
